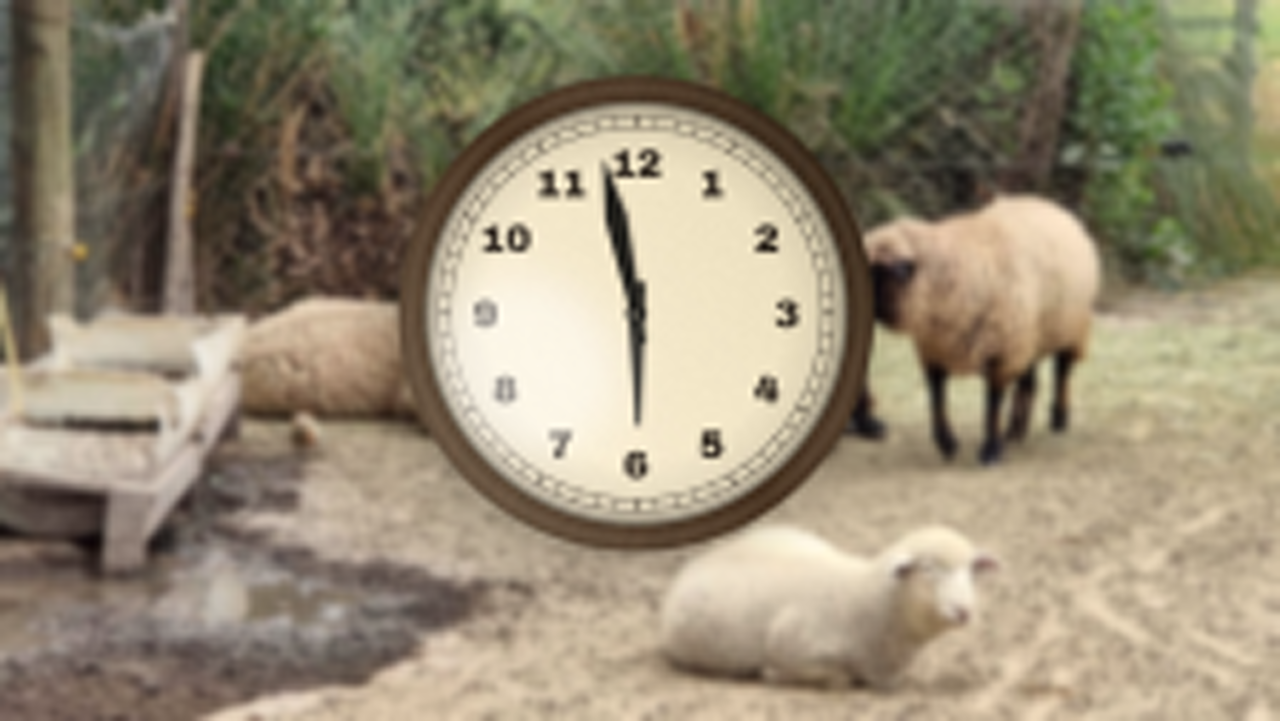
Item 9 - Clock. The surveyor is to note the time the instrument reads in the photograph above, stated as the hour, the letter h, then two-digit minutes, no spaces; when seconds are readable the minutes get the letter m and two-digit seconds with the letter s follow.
5h58
